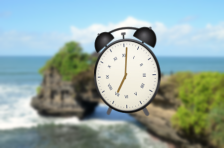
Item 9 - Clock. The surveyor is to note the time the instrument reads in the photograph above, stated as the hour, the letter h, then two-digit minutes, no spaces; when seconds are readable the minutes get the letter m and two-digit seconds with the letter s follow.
7h01
